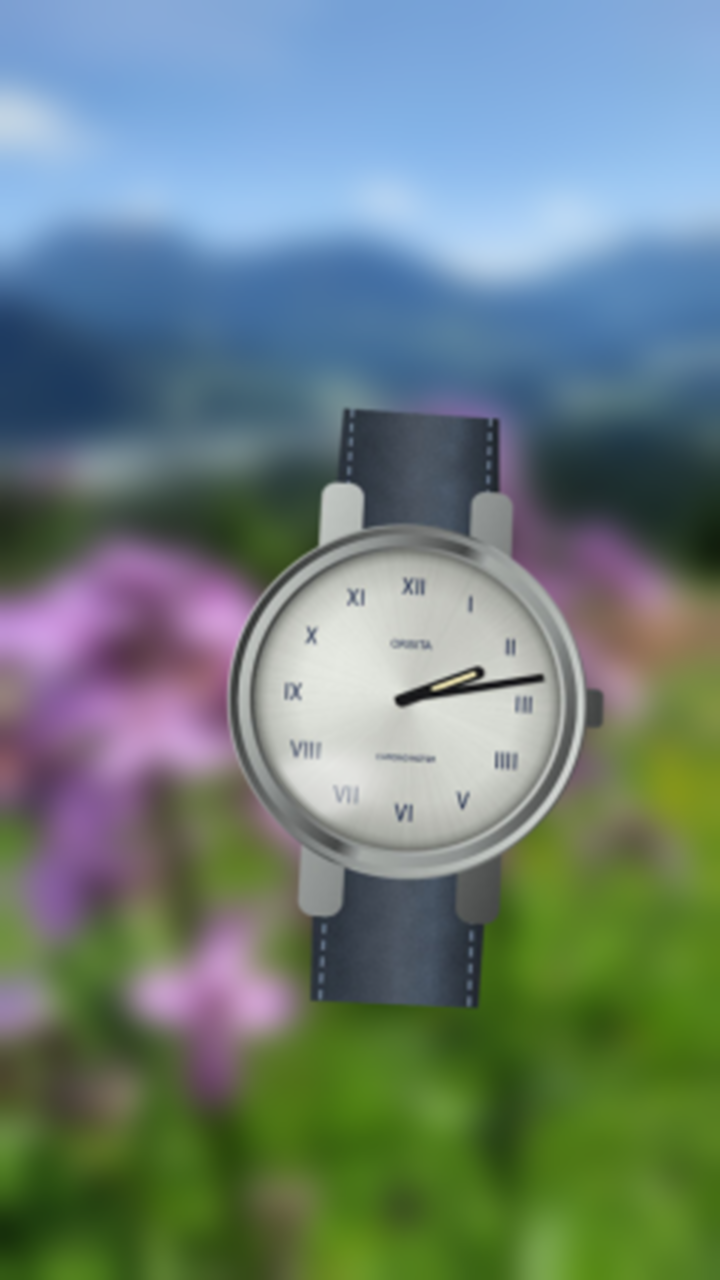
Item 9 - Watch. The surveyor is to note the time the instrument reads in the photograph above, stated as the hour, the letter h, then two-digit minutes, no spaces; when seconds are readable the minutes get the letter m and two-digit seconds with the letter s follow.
2h13
